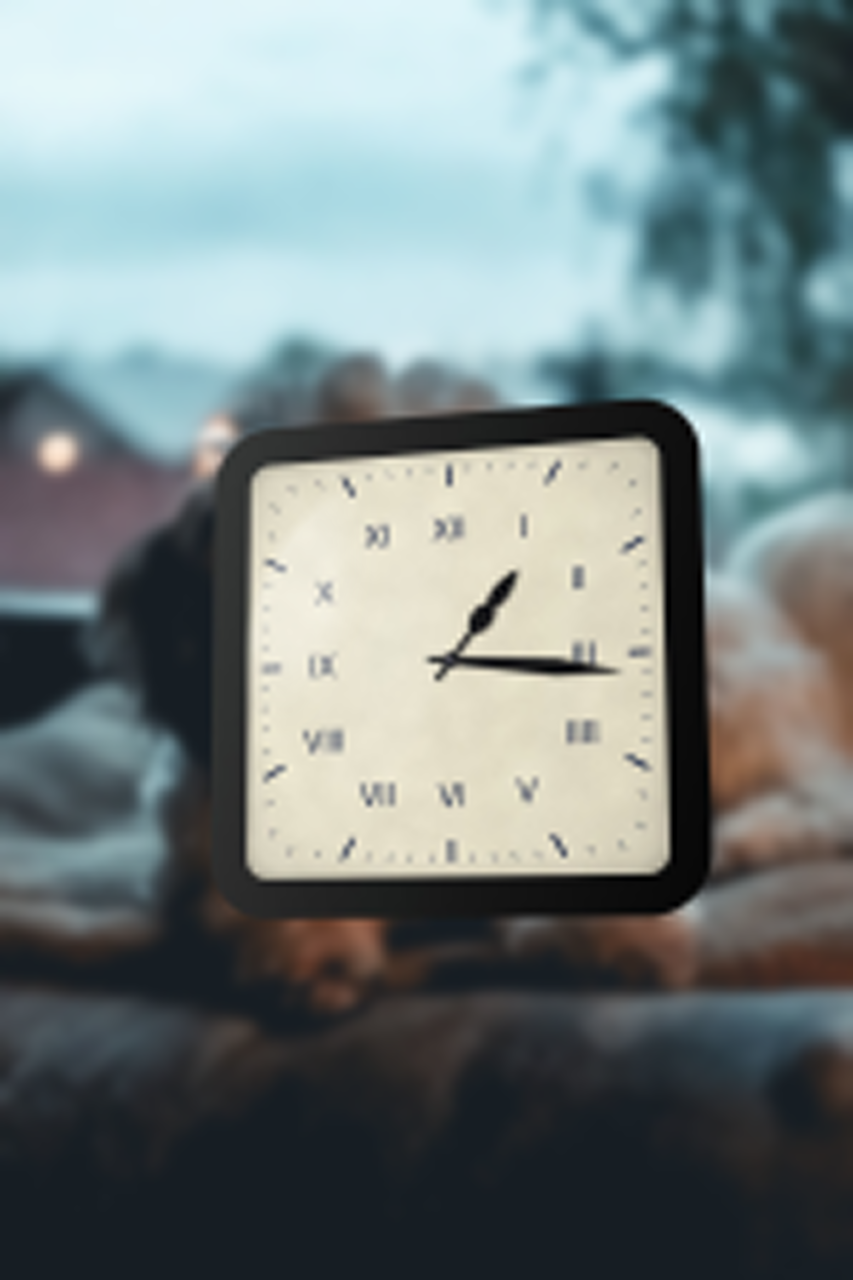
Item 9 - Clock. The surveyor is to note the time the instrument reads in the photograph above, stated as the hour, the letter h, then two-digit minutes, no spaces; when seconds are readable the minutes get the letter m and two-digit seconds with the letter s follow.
1h16
